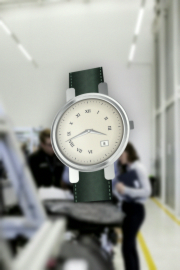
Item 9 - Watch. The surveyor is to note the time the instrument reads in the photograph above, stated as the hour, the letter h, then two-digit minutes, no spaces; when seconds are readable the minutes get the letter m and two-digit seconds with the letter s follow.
3h42
